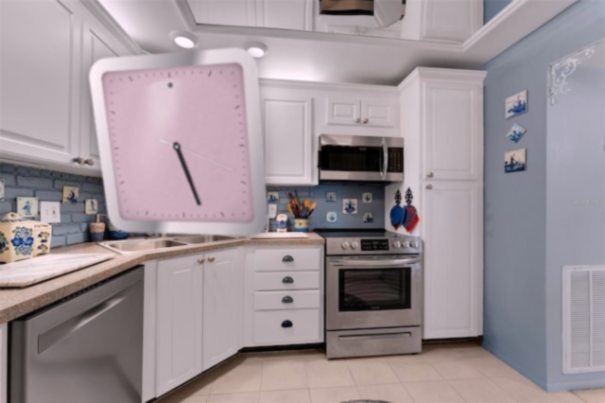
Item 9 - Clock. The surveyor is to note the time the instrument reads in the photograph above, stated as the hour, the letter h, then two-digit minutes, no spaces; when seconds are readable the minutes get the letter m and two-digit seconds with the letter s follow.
5h27m19s
